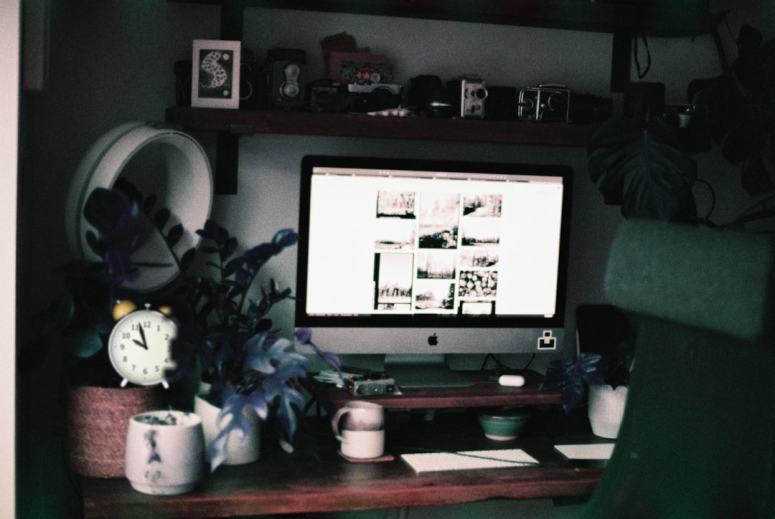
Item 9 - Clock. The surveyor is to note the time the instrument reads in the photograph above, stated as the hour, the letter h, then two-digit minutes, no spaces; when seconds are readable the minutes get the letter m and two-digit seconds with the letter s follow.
9h57
